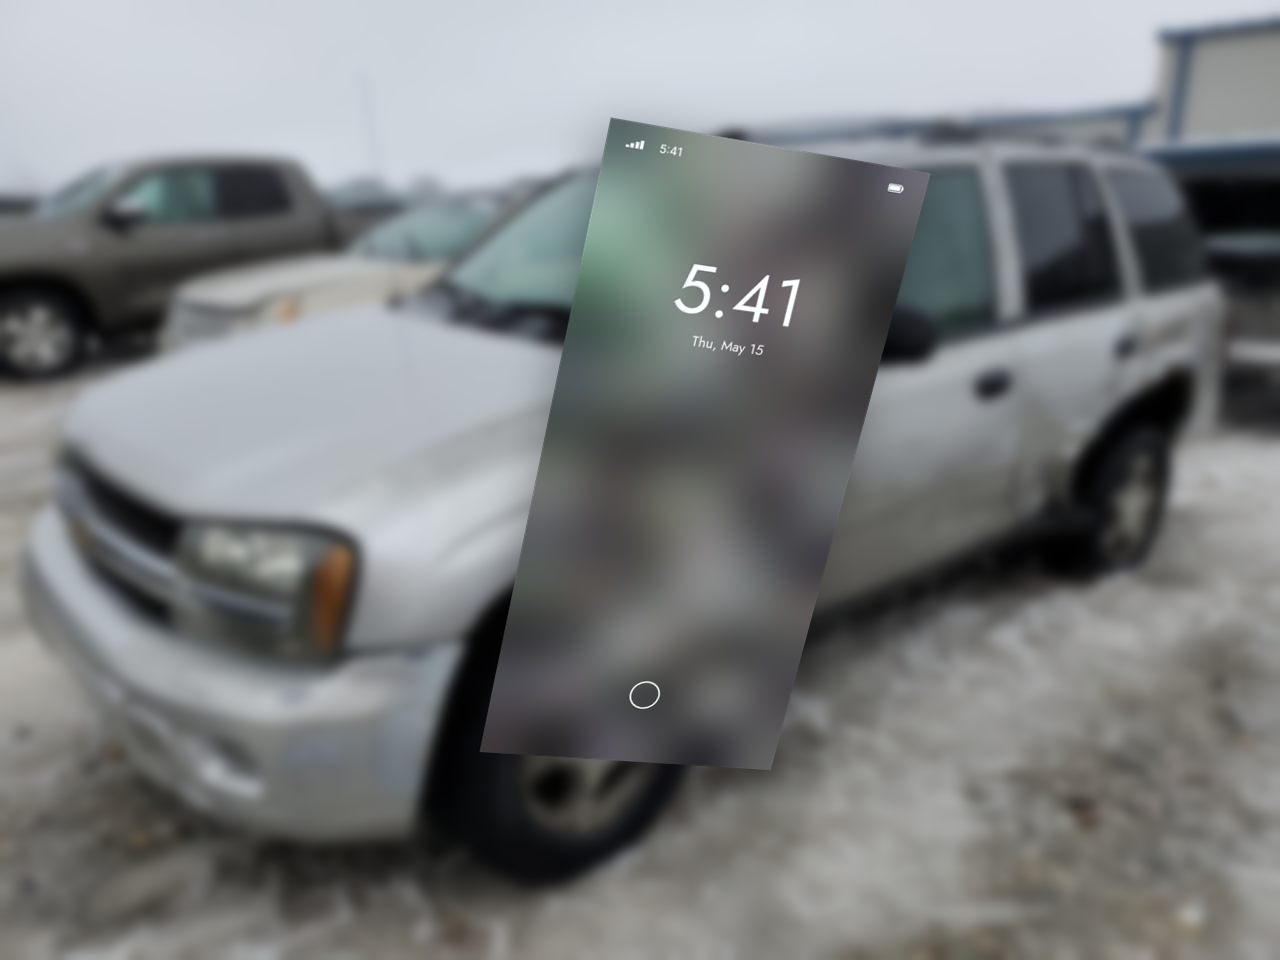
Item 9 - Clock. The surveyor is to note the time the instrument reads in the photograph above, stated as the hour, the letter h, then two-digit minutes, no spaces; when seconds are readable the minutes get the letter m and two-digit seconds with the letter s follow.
5h41
